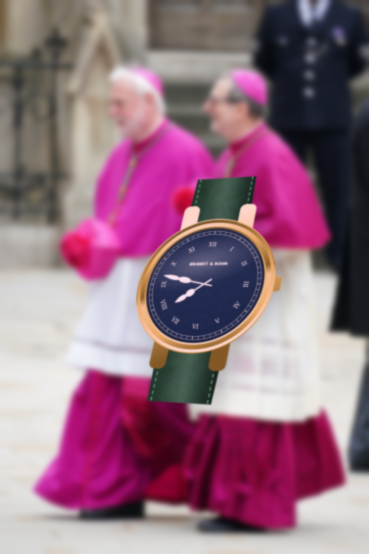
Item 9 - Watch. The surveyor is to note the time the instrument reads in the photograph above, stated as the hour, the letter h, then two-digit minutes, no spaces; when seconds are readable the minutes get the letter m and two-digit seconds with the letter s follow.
7h47
